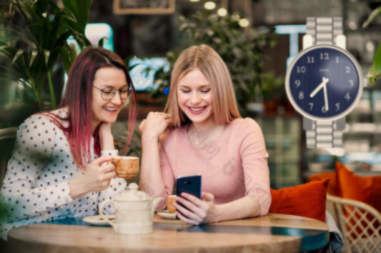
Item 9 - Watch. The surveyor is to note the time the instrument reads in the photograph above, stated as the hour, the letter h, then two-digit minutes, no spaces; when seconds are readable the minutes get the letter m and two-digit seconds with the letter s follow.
7h29
